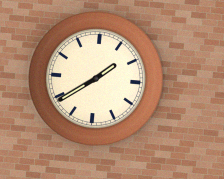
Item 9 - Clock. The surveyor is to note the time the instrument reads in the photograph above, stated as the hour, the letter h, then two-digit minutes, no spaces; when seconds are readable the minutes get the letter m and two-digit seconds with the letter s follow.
1h39
